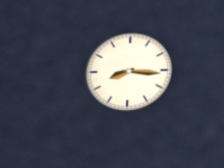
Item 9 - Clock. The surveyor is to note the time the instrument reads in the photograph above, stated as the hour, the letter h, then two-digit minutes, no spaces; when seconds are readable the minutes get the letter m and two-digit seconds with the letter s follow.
8h16
